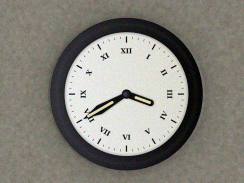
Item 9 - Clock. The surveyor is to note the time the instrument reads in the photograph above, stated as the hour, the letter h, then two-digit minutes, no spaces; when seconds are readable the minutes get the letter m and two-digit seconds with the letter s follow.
3h40
